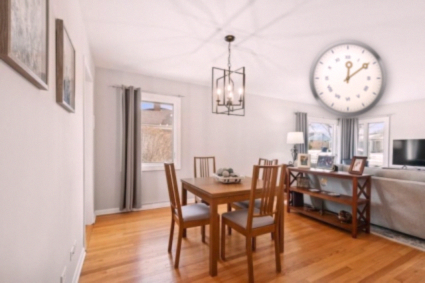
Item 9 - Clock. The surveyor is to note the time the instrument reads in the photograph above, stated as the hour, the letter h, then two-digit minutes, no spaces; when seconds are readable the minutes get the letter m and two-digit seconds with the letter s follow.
12h09
